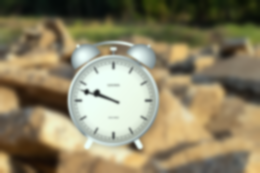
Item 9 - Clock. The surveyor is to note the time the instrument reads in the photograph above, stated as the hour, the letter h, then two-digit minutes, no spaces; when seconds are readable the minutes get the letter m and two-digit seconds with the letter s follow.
9h48
